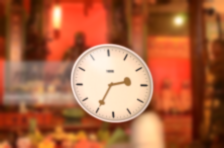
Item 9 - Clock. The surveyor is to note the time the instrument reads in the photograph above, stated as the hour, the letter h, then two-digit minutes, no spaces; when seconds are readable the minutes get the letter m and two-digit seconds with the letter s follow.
2h35
